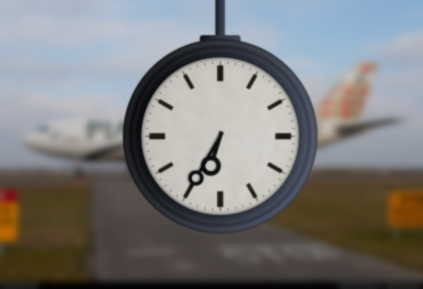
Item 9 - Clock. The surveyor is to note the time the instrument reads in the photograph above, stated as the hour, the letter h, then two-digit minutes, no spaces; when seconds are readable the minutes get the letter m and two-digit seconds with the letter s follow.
6h35
